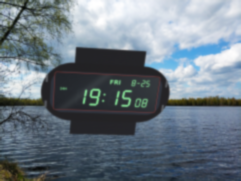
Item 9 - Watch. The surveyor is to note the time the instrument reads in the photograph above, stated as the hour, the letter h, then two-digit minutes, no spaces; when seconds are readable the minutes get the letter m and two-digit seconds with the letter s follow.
19h15
